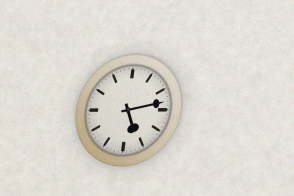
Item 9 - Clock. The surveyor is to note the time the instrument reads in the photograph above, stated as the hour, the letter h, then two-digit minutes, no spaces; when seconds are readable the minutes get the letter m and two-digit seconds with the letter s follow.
5h13
